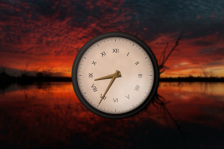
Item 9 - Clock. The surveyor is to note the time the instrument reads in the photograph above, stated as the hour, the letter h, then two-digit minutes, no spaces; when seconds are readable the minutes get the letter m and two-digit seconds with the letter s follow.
8h35
